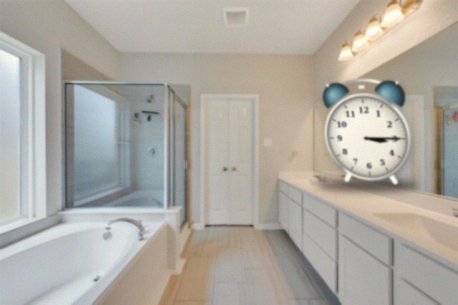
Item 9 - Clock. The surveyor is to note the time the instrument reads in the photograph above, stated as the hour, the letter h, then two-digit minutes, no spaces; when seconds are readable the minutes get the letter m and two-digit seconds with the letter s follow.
3h15
